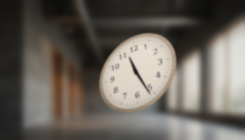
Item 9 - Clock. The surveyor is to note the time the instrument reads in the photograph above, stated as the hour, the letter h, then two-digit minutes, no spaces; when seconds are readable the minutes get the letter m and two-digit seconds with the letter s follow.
11h26
